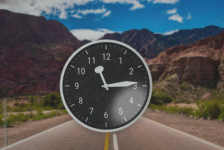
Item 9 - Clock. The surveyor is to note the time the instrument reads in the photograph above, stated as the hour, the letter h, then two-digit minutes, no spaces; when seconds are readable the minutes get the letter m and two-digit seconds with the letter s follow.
11h14
